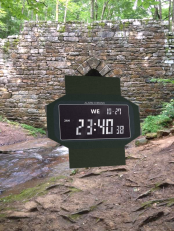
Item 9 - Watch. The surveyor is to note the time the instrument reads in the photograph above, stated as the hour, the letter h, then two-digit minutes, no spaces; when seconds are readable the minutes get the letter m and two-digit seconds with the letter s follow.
23h40m38s
